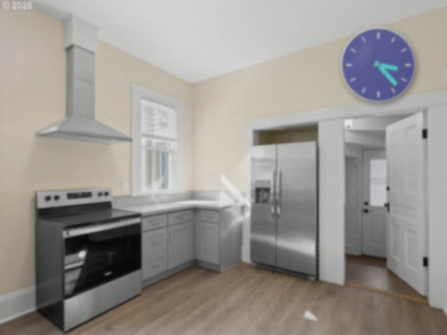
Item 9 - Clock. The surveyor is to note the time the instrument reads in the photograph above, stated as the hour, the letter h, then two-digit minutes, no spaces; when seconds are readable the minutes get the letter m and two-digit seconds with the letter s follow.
3h23
